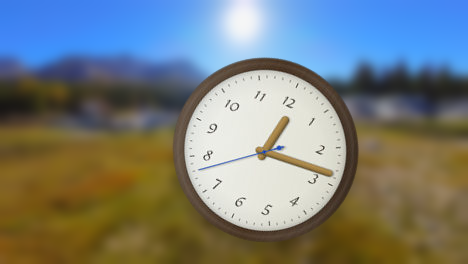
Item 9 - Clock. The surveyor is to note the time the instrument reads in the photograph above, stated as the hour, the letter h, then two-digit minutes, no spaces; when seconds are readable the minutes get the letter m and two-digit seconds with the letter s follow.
12h13m38s
